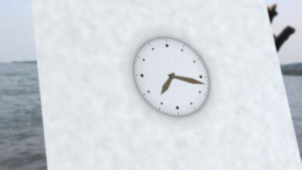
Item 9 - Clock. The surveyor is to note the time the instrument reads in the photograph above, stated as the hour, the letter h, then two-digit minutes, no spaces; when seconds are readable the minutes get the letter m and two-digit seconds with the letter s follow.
7h17
